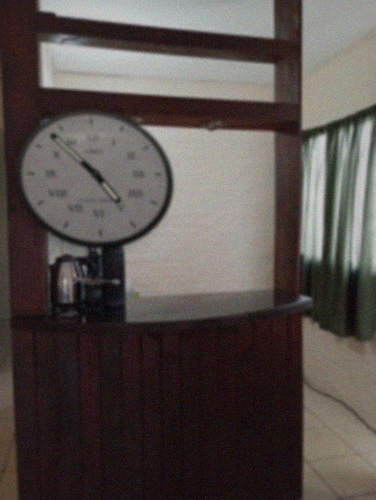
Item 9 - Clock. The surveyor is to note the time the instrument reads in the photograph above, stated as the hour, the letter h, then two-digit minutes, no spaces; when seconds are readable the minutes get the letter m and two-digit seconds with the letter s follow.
4h53
